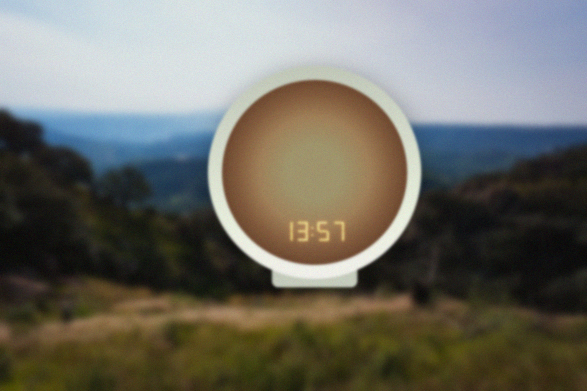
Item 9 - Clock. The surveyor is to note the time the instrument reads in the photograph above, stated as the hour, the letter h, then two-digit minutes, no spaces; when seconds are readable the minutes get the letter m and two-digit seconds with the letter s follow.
13h57
